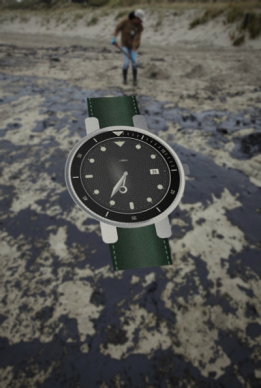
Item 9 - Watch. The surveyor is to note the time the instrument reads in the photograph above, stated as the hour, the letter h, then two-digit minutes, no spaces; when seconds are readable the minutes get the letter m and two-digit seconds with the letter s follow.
6h36
